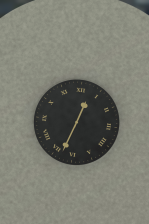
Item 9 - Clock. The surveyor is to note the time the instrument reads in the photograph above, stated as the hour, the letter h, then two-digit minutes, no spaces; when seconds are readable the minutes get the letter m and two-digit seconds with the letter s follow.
12h33
